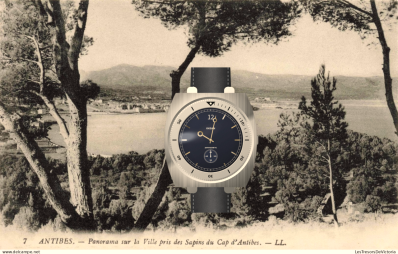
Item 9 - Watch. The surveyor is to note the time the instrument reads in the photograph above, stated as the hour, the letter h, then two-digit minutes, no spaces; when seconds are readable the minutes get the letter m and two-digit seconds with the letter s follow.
10h02
